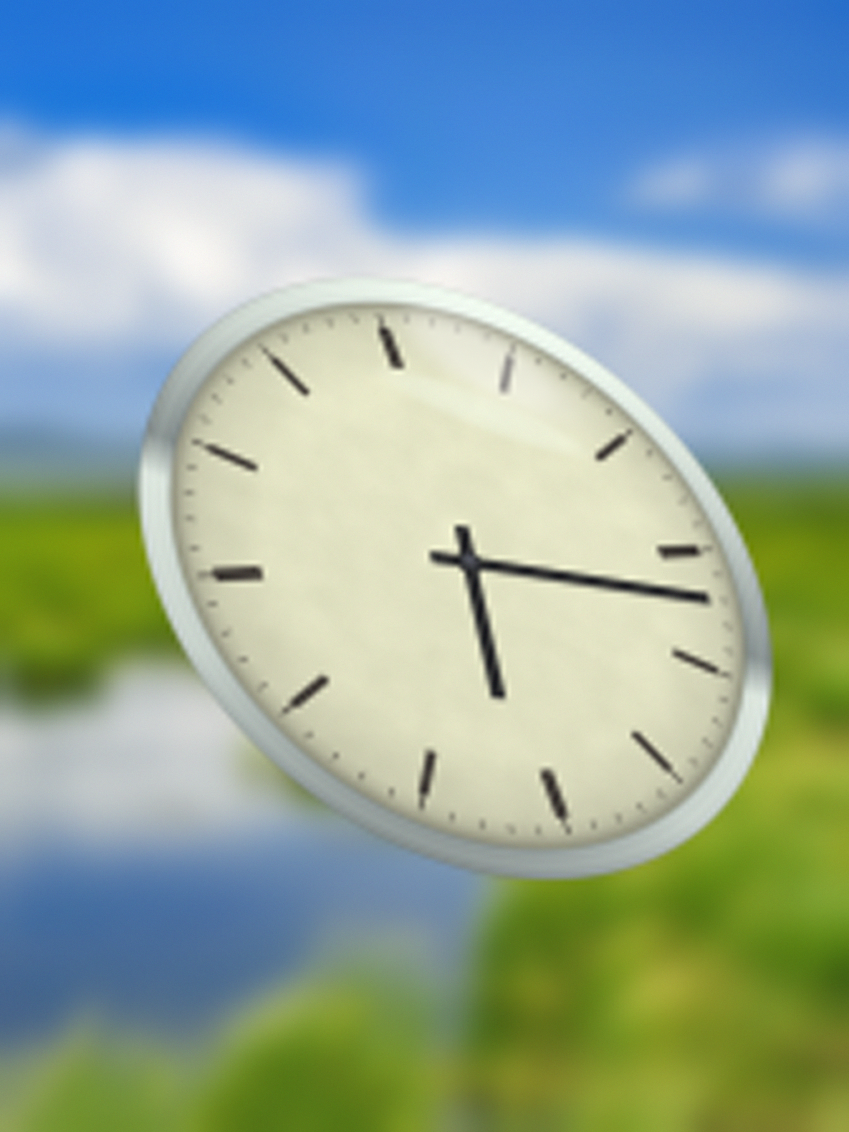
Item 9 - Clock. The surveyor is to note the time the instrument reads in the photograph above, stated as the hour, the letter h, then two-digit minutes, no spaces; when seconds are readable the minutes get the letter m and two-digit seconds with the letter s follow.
6h17
